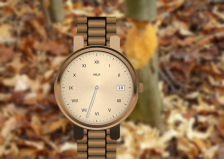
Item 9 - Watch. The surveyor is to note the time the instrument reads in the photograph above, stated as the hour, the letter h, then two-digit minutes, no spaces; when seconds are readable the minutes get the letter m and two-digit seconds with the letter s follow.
6h33
